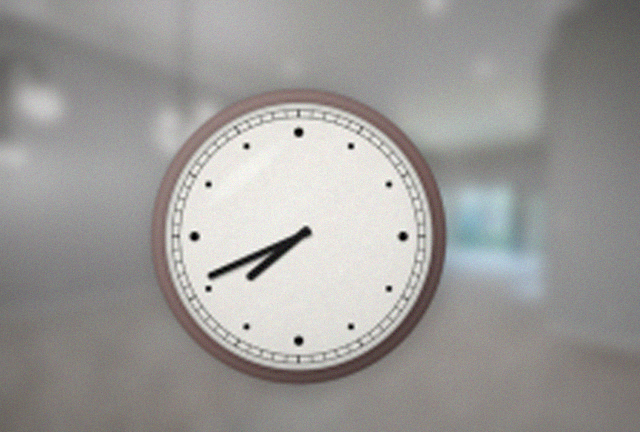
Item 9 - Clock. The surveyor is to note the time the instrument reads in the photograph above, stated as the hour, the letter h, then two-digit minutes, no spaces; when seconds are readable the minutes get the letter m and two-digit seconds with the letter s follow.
7h41
